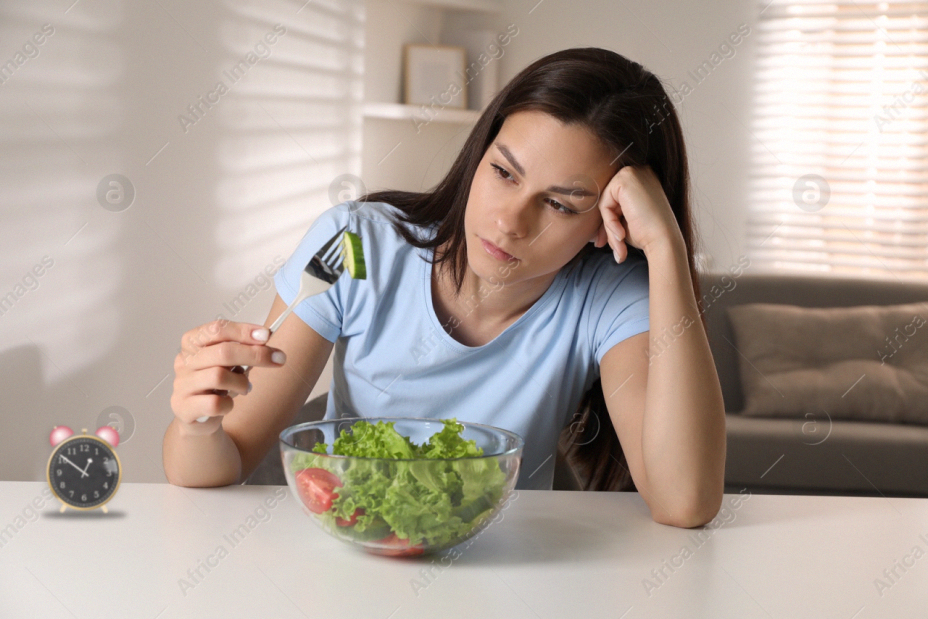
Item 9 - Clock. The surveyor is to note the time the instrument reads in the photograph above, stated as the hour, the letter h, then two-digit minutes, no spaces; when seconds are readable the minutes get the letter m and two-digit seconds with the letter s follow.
12h51
